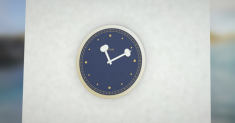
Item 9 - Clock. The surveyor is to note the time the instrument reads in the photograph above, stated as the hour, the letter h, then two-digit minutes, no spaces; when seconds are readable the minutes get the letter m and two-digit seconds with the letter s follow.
11h11
